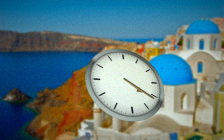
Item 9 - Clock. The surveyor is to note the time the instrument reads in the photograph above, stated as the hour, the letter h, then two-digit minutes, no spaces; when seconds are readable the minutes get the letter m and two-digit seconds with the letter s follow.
4h21
